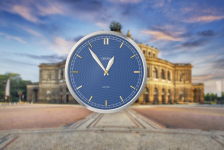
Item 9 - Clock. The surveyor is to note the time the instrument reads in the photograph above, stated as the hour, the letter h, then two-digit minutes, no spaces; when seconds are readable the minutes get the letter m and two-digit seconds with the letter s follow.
12h54
